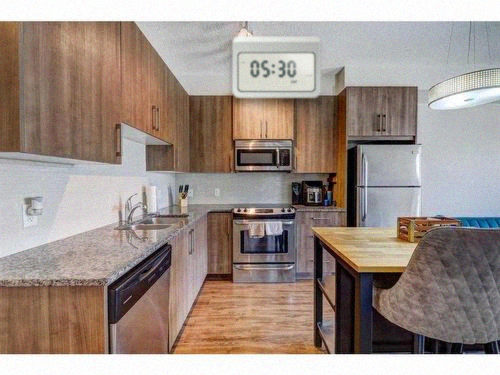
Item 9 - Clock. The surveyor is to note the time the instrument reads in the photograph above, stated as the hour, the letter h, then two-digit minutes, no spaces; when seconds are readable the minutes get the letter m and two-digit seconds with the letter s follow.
5h30
